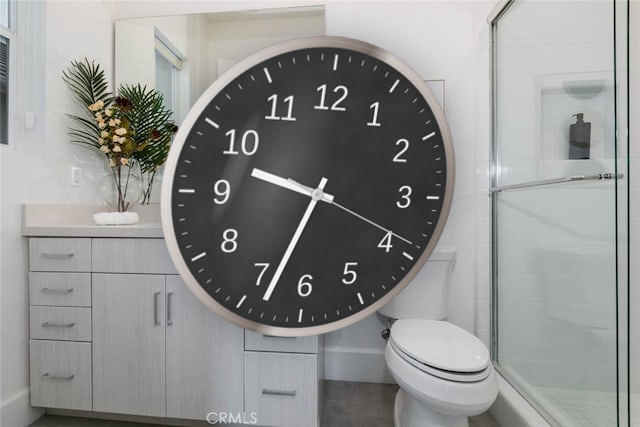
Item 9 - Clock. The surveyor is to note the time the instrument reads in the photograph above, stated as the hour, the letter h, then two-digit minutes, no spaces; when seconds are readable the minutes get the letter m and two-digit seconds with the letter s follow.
9h33m19s
